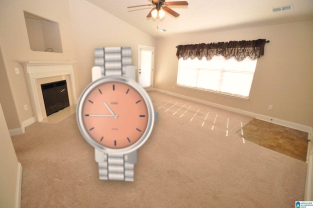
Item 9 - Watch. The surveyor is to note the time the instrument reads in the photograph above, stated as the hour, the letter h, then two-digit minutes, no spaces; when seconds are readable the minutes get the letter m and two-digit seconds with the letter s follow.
10h45
